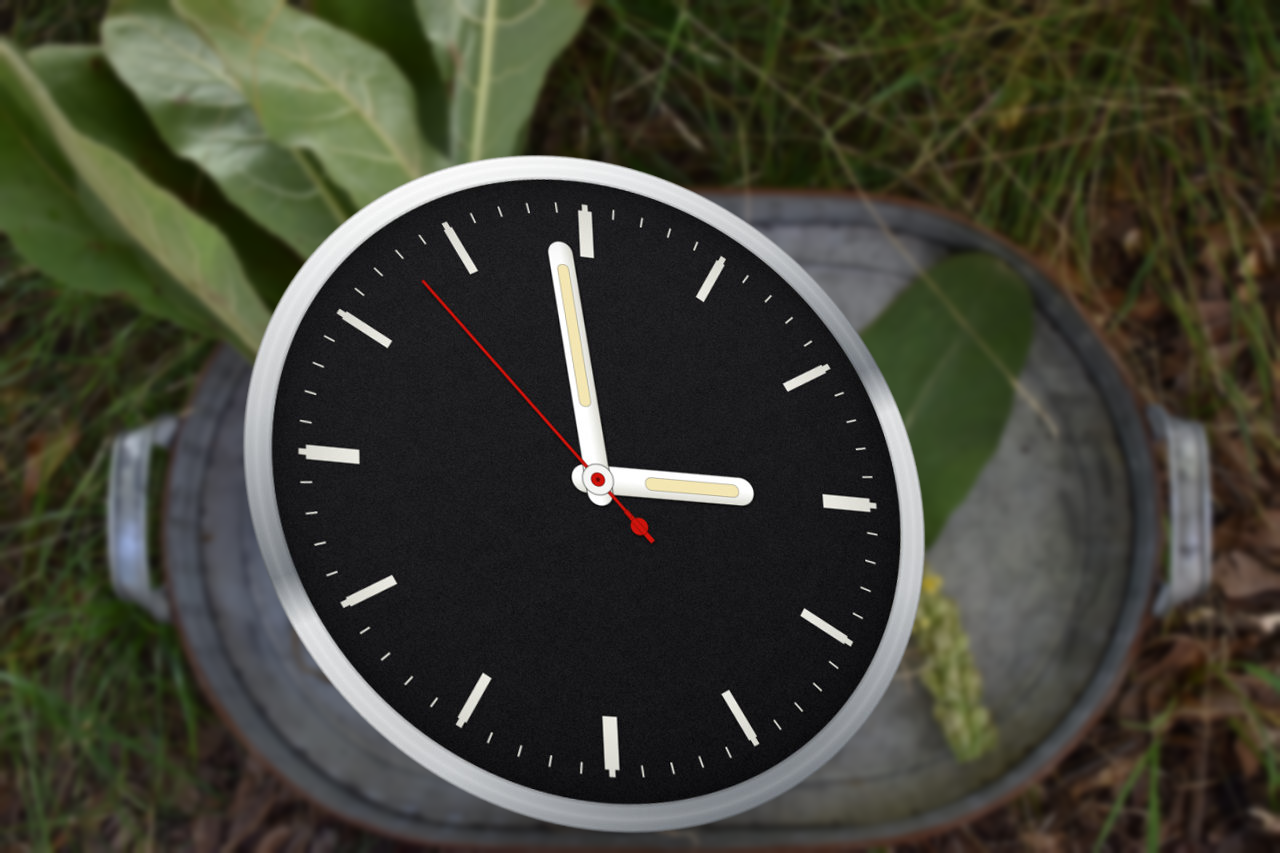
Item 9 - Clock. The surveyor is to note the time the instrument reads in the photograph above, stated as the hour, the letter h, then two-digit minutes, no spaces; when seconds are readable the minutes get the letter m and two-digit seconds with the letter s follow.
2h58m53s
